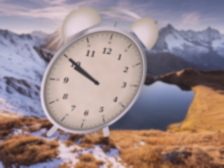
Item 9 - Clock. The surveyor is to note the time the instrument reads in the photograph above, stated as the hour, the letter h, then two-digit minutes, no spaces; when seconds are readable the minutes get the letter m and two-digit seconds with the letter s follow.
9h50
